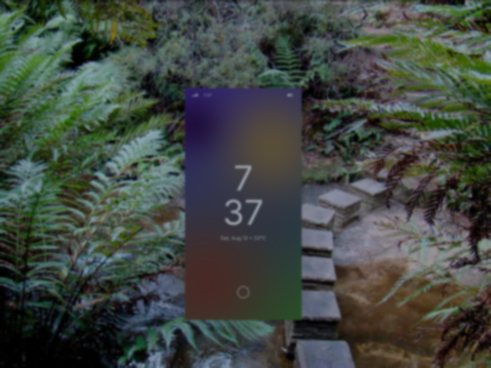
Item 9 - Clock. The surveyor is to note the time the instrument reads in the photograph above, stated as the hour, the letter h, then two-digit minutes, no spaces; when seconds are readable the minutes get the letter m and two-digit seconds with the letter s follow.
7h37
